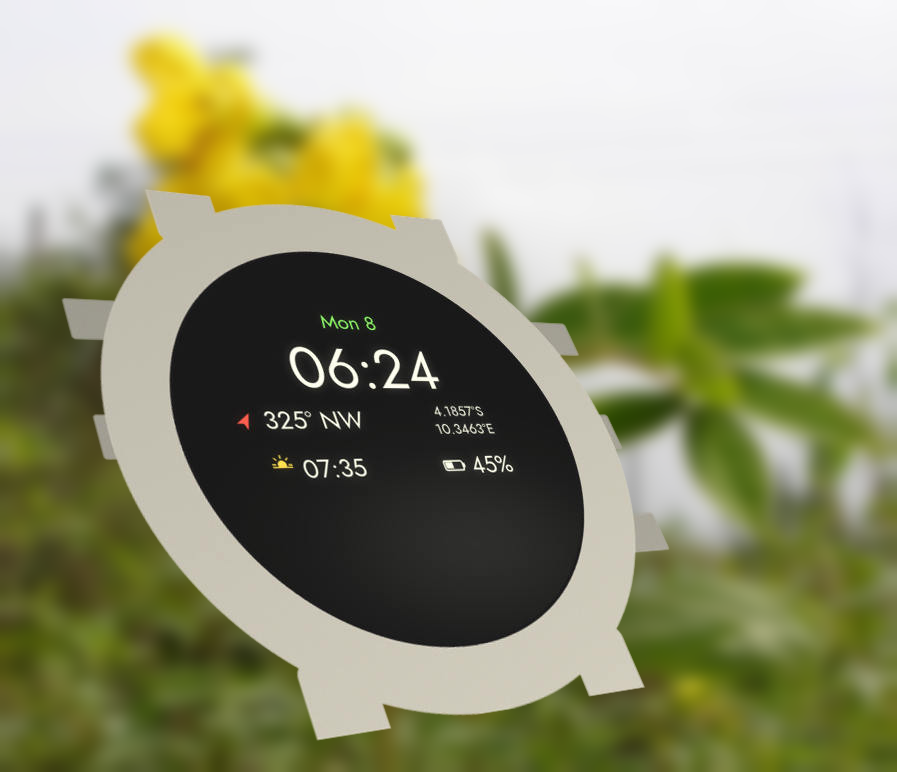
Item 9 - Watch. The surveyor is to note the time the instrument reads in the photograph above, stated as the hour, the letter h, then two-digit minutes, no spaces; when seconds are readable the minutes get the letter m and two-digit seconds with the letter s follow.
6h24
